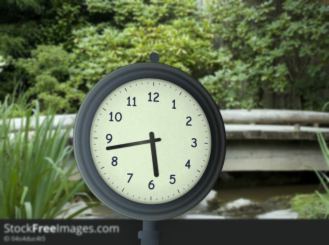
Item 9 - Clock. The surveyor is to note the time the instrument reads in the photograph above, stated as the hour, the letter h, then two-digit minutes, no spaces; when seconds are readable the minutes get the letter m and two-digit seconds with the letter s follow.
5h43
